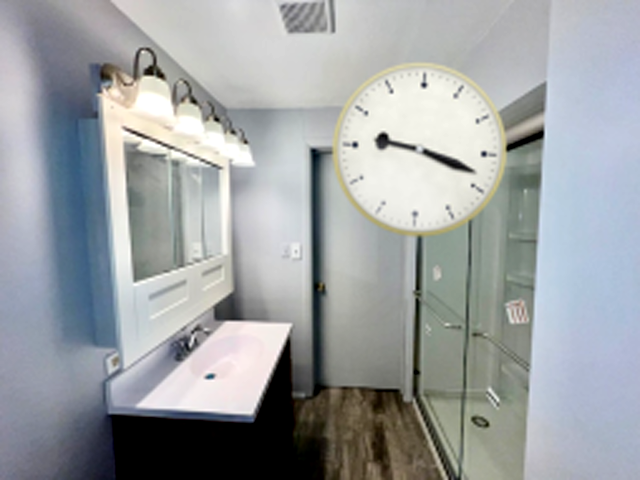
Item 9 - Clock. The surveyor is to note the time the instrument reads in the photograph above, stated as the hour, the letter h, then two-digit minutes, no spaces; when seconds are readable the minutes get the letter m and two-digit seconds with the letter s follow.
9h18
